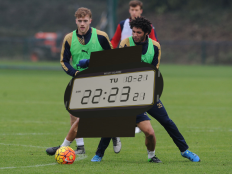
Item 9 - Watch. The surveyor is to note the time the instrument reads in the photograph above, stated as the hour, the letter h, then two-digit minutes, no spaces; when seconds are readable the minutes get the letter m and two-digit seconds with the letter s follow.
22h23m21s
